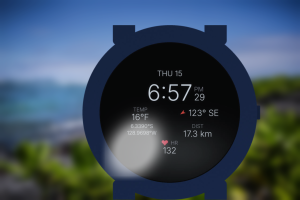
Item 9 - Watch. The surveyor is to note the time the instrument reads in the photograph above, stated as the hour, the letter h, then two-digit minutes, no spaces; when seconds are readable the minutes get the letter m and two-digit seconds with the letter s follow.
6h57m29s
